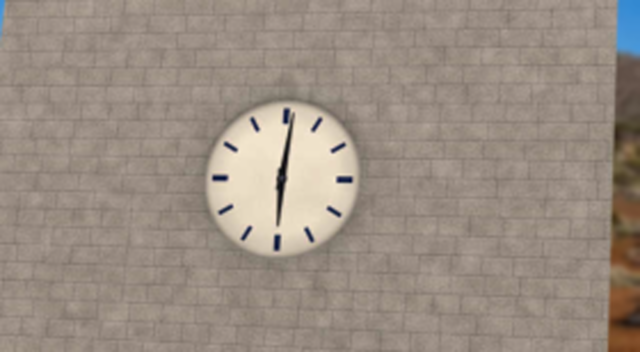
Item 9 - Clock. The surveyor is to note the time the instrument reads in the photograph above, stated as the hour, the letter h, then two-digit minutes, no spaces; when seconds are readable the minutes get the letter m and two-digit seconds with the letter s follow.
6h01
